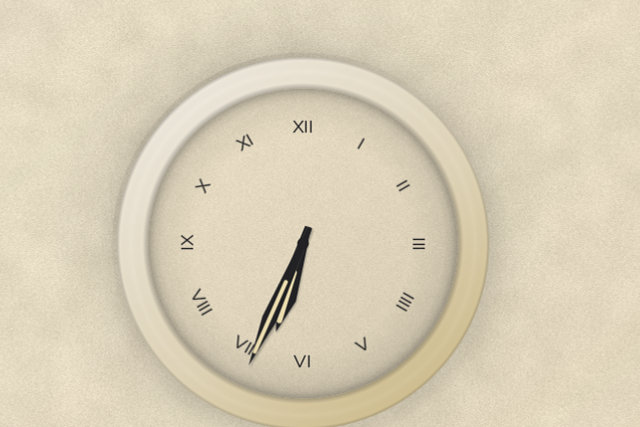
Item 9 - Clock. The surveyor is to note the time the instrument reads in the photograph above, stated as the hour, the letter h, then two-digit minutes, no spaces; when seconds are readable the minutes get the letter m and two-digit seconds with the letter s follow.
6h34
